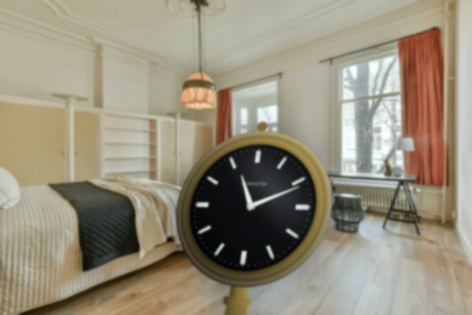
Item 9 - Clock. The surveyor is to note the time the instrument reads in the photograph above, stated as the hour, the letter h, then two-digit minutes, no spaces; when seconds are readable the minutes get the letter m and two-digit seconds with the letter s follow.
11h11
